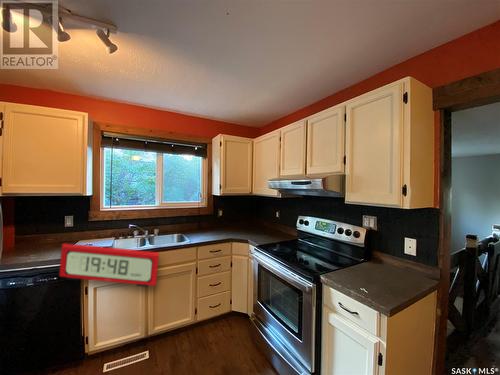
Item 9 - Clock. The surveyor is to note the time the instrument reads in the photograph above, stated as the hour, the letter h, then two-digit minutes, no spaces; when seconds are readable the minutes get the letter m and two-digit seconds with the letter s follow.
19h48
